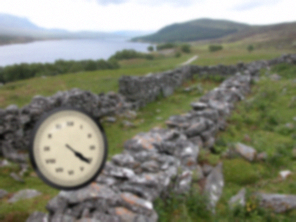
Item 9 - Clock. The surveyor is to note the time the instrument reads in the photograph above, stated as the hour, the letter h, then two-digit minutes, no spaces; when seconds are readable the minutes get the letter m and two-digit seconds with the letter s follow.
4h21
